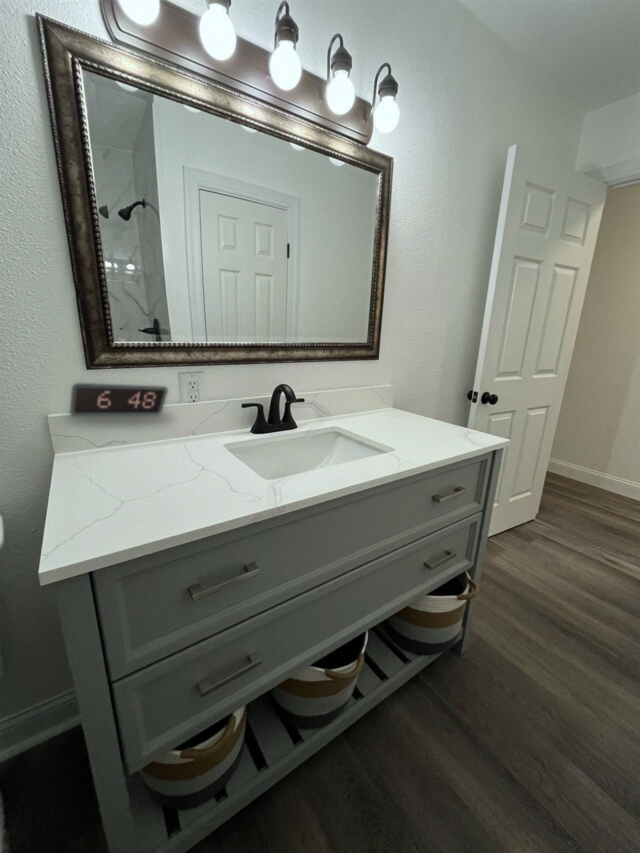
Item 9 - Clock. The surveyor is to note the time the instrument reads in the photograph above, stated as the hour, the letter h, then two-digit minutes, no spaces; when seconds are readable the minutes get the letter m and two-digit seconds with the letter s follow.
6h48
